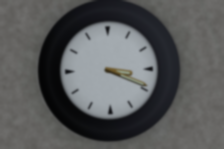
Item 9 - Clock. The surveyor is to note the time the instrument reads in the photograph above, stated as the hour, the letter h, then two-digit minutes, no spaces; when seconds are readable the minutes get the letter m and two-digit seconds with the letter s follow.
3h19
